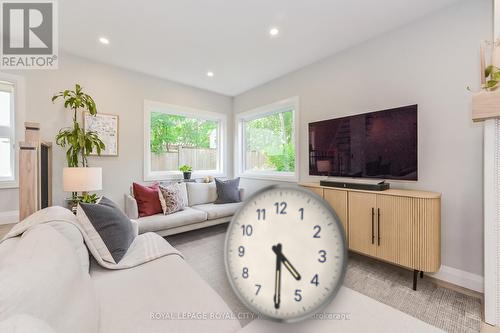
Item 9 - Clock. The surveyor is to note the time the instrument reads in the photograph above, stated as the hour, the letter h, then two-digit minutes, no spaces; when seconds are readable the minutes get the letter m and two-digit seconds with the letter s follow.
4h30
